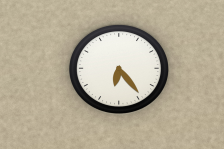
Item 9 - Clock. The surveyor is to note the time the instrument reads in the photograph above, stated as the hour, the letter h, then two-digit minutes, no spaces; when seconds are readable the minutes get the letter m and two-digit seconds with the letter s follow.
6h24
